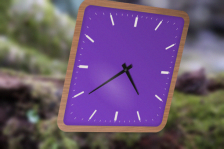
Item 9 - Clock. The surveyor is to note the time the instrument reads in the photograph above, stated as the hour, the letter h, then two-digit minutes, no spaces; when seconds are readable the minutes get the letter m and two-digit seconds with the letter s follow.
4h39
